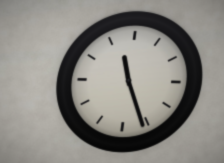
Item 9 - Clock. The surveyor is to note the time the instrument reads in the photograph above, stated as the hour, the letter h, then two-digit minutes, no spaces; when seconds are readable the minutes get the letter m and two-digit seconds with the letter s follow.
11h26
